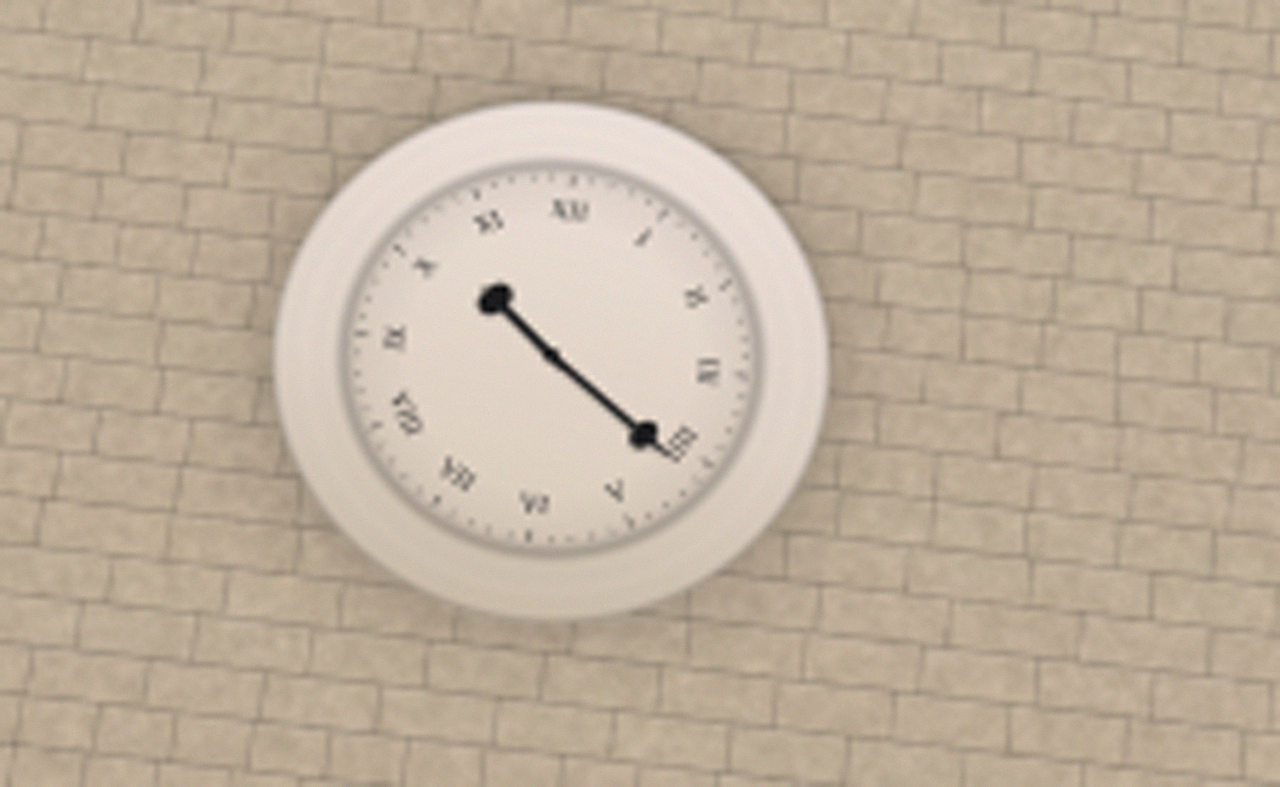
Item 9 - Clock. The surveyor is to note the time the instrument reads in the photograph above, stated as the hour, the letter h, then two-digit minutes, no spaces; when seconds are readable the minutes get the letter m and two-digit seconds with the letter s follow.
10h21
